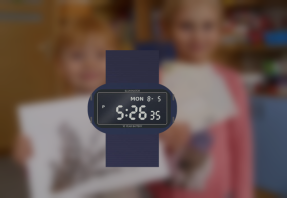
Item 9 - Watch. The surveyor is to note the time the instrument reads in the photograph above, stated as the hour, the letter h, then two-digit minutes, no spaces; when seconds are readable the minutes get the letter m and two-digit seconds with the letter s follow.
5h26m35s
